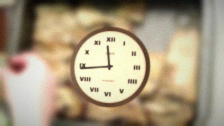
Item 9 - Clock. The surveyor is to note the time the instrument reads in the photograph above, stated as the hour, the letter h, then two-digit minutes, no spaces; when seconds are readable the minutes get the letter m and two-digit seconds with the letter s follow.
11h44
